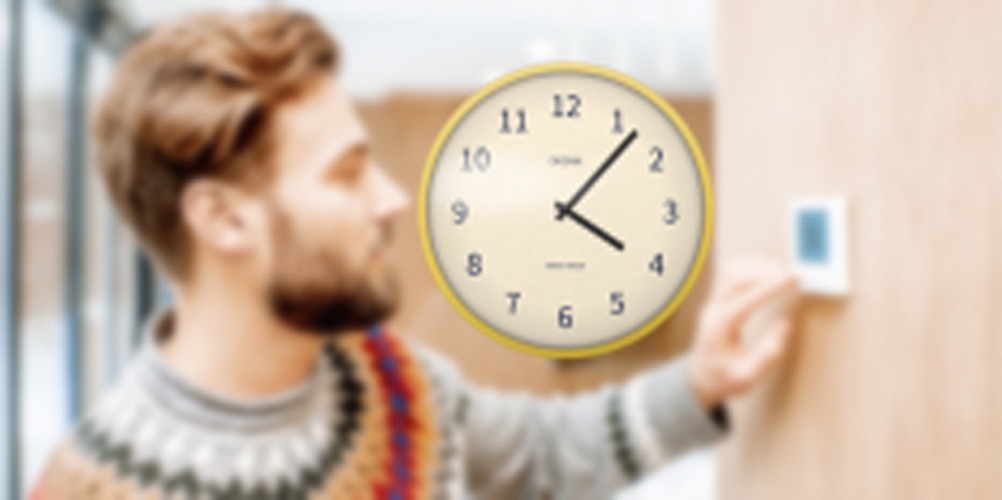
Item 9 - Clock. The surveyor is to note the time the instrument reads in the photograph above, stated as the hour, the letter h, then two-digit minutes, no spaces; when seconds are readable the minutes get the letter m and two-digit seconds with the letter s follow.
4h07
